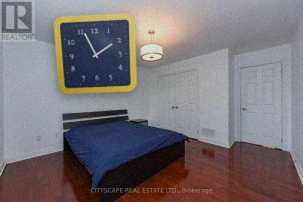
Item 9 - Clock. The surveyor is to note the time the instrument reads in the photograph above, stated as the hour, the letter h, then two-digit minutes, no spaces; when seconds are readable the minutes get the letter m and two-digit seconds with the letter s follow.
1h56
